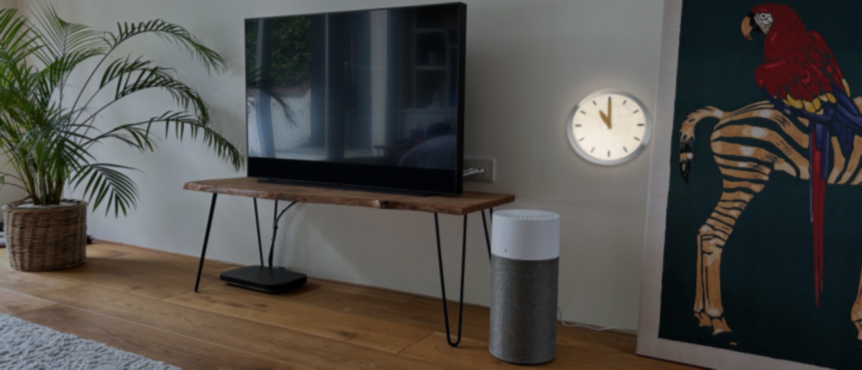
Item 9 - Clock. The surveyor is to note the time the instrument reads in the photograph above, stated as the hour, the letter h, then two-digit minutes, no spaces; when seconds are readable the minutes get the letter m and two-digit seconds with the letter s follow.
11h00
